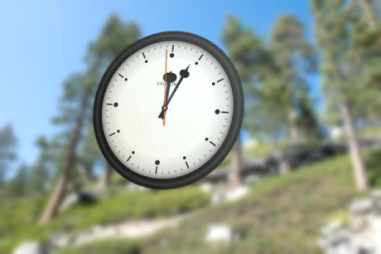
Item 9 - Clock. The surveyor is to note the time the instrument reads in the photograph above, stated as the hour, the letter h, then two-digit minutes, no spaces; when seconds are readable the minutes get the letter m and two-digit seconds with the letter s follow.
12h03m59s
